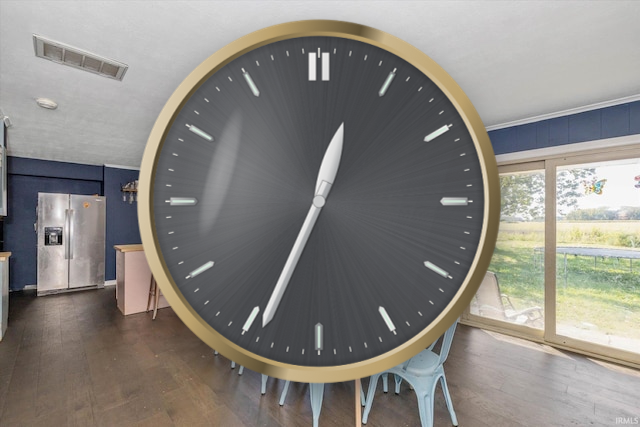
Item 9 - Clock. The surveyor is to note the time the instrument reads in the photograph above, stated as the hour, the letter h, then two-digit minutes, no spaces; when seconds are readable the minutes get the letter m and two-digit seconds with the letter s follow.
12h34
